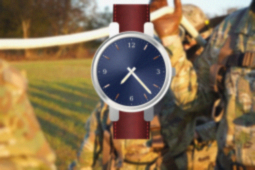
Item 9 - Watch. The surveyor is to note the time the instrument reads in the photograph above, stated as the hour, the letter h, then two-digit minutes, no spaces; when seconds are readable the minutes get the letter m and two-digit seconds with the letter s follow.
7h23
